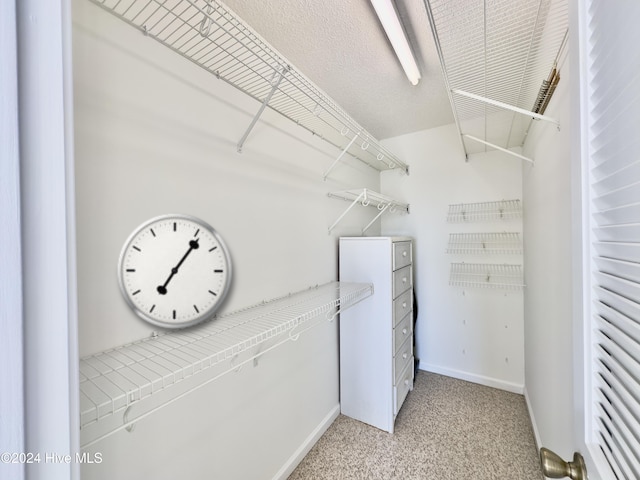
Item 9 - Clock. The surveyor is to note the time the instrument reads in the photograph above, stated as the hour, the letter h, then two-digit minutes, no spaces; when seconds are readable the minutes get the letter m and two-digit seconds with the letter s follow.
7h06
